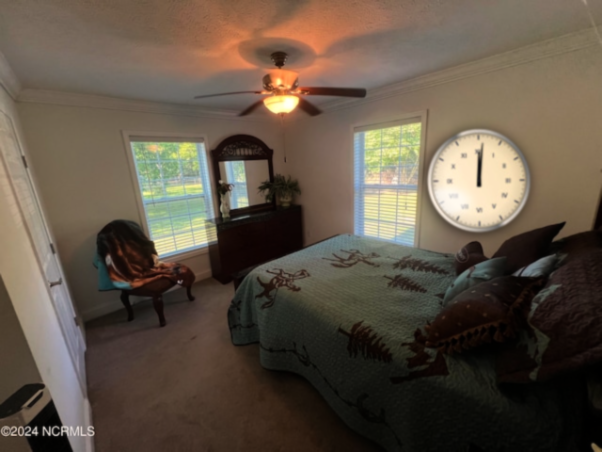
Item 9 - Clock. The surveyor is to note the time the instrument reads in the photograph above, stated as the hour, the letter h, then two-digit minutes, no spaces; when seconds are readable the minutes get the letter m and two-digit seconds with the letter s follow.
12h01
